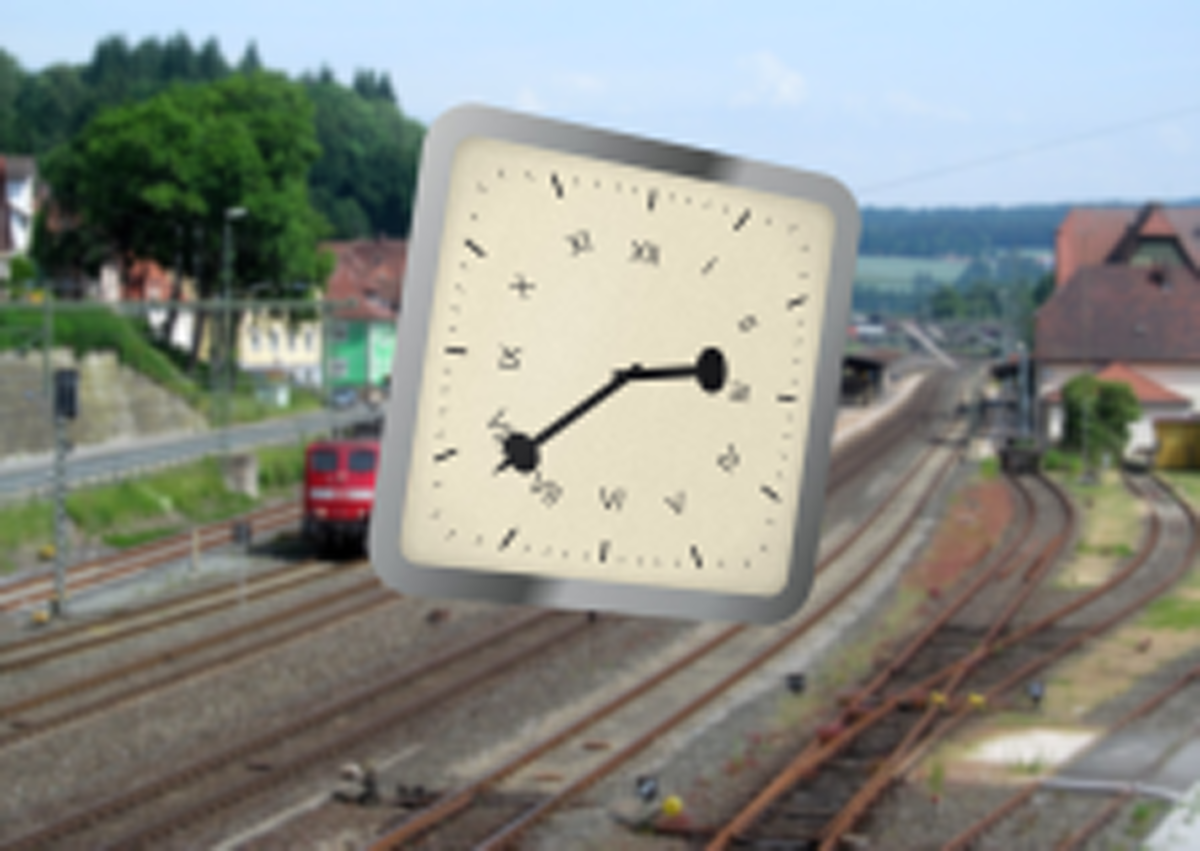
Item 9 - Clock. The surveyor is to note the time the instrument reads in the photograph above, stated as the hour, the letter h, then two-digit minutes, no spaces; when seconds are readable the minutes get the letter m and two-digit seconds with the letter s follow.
2h38
